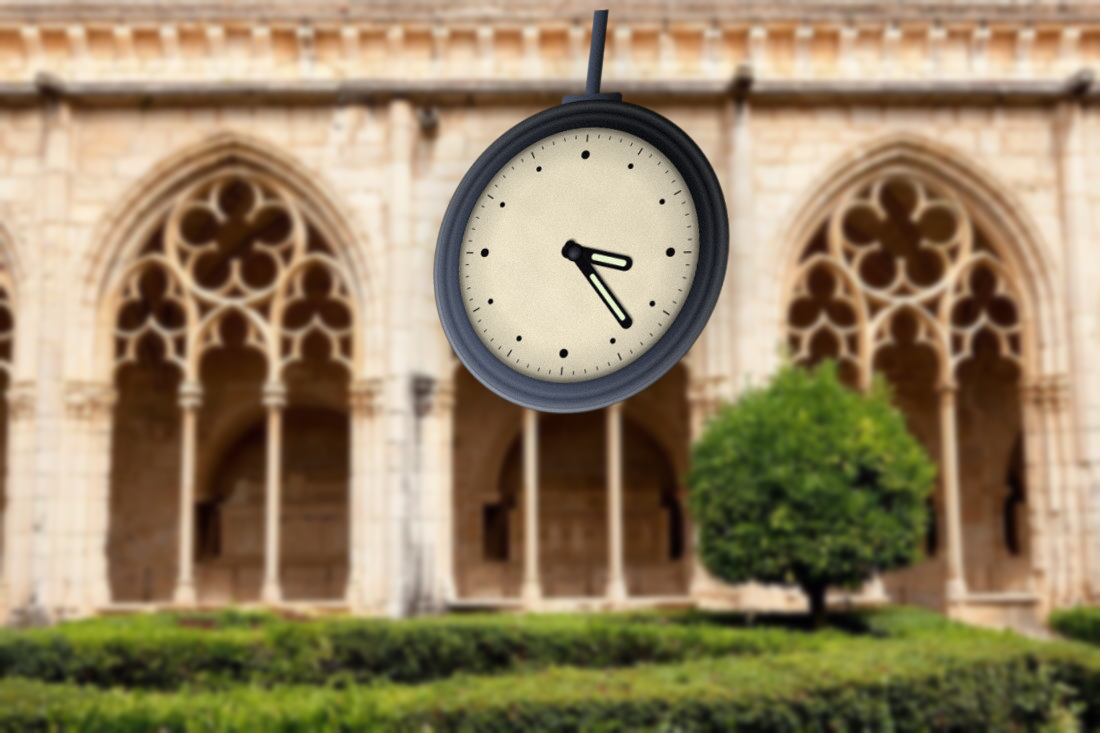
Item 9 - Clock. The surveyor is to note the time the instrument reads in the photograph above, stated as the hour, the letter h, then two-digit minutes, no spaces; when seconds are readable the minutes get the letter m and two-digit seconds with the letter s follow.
3h23
